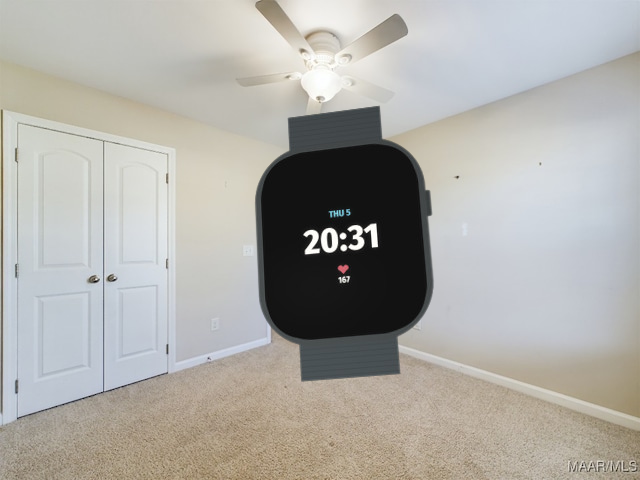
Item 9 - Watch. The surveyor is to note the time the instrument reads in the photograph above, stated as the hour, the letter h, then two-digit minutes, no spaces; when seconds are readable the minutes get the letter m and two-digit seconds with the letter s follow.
20h31
